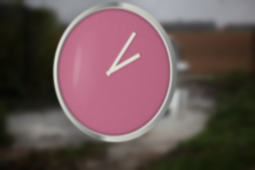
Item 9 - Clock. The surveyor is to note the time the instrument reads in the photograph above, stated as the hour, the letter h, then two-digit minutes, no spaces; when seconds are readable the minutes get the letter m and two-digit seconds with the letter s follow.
2h06
